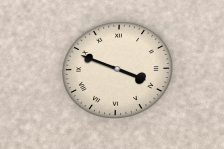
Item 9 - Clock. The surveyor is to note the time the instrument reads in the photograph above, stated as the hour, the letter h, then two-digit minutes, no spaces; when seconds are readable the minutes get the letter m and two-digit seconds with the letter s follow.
3h49
